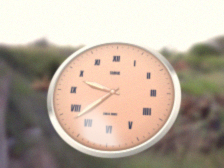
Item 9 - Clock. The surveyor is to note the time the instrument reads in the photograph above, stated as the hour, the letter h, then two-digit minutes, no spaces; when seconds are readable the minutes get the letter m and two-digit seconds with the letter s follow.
9h38
